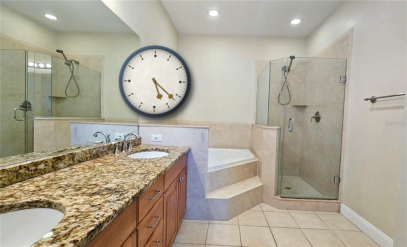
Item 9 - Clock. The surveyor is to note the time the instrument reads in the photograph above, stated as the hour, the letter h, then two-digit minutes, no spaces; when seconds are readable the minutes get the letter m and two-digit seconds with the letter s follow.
5h22
